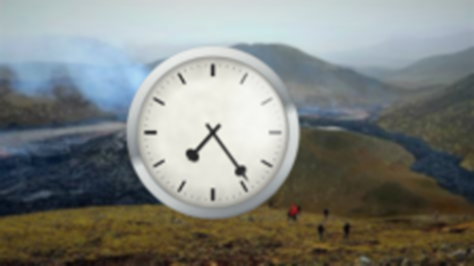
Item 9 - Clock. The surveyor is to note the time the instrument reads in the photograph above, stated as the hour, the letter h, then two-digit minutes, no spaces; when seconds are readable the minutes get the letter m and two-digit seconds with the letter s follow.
7h24
